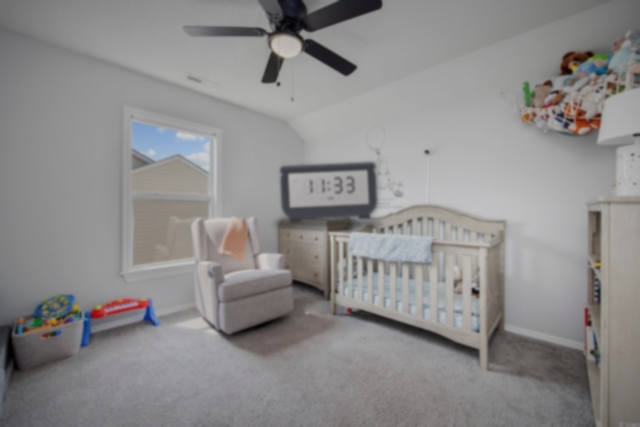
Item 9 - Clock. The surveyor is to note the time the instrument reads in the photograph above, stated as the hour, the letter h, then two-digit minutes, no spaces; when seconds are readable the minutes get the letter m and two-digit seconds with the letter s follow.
11h33
